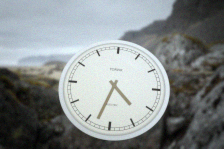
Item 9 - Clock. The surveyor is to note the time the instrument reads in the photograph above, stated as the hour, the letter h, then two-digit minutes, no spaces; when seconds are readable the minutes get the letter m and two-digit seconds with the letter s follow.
4h33
